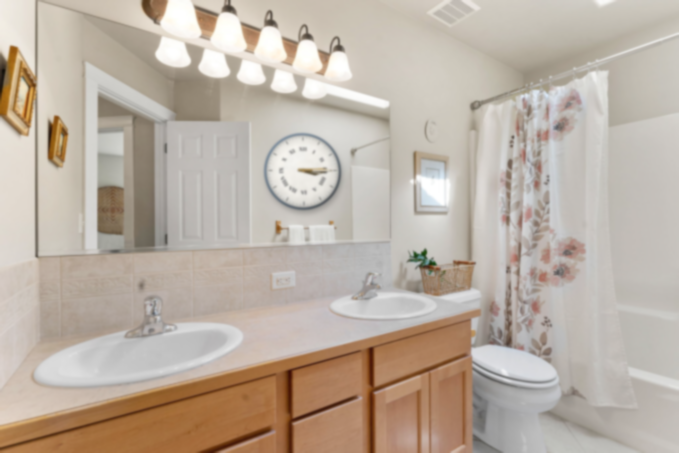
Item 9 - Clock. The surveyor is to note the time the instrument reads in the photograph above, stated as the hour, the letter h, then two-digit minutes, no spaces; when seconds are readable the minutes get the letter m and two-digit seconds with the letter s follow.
3h15
